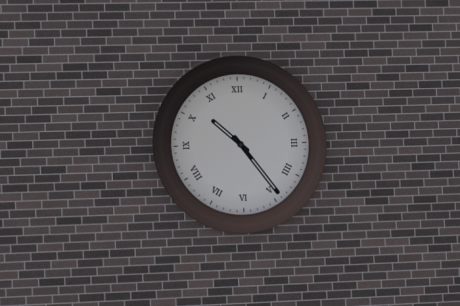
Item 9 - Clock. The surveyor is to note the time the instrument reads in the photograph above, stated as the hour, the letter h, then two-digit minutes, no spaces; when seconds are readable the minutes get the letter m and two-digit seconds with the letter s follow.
10h24
